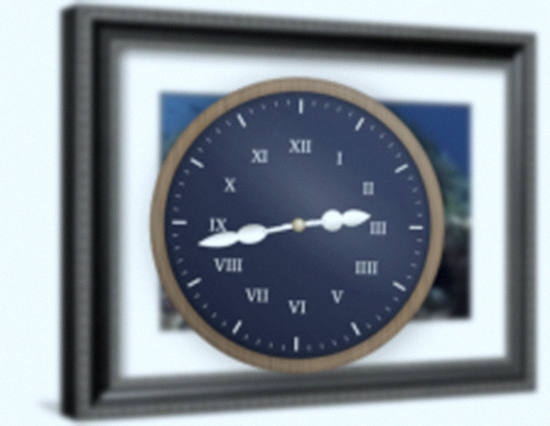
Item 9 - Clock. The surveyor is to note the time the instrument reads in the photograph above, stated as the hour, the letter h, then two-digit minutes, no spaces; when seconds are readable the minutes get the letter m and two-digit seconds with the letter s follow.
2h43
